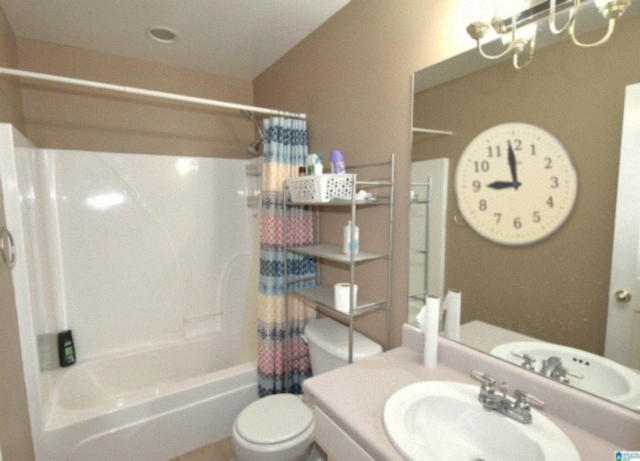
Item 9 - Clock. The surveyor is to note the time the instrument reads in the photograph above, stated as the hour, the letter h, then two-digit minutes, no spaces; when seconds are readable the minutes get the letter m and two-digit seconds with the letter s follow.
8h59
